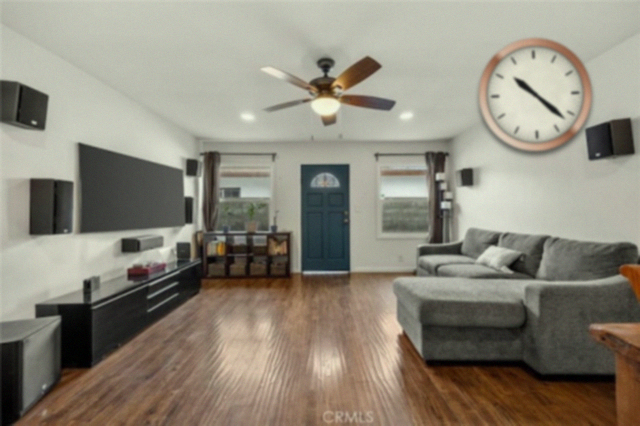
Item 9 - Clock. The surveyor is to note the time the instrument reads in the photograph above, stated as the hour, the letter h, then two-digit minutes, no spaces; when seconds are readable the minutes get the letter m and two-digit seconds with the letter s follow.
10h22
